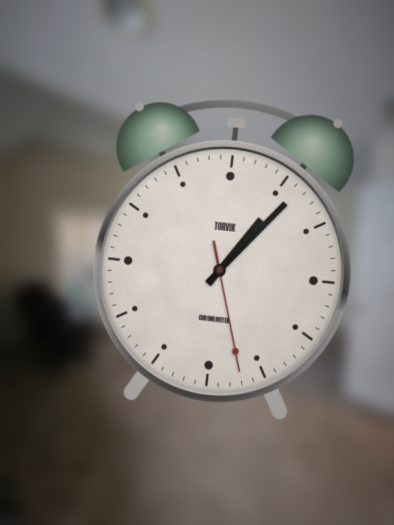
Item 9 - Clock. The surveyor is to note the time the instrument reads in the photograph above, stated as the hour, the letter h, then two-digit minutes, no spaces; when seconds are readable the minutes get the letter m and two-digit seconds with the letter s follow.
1h06m27s
